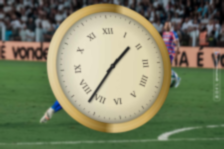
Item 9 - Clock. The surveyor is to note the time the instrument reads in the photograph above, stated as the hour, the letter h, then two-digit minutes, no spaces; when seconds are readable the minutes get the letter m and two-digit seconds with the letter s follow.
1h37
